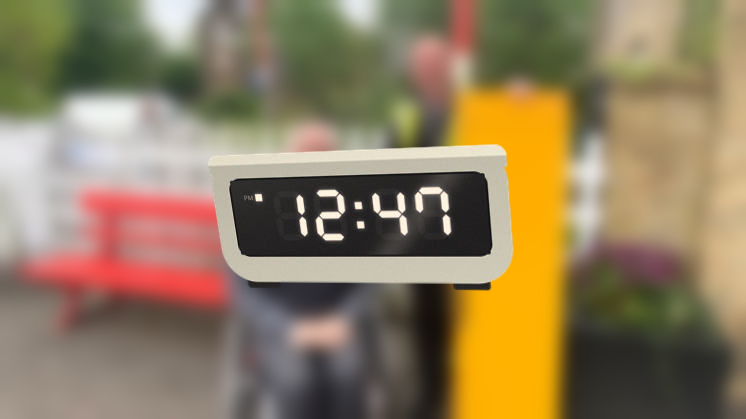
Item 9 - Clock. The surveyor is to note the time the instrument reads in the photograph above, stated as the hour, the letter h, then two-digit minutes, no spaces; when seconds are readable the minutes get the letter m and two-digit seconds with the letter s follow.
12h47
